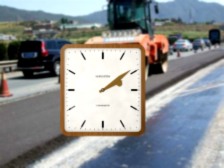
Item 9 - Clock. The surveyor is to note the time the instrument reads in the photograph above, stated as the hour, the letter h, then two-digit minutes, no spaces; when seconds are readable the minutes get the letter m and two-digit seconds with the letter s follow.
2h09
